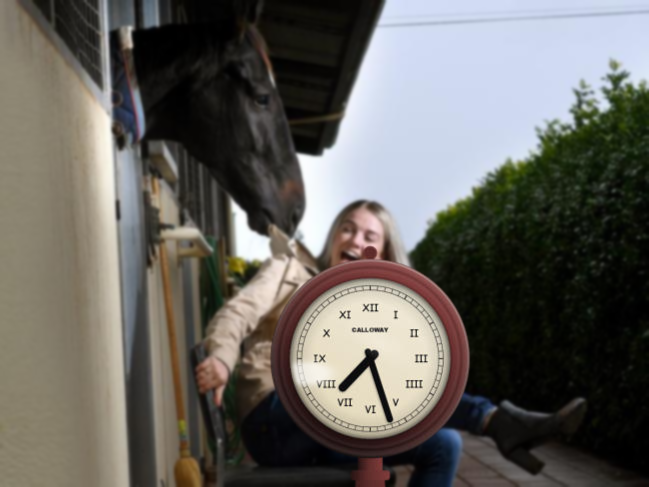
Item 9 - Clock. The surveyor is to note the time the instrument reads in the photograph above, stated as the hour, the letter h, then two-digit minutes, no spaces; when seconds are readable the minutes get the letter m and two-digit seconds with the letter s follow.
7h27
